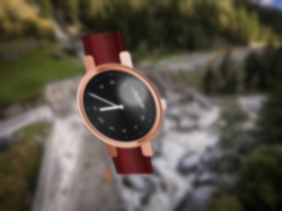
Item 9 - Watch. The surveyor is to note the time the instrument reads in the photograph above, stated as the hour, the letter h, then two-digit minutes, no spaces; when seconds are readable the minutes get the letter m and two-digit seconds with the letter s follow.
8h50
